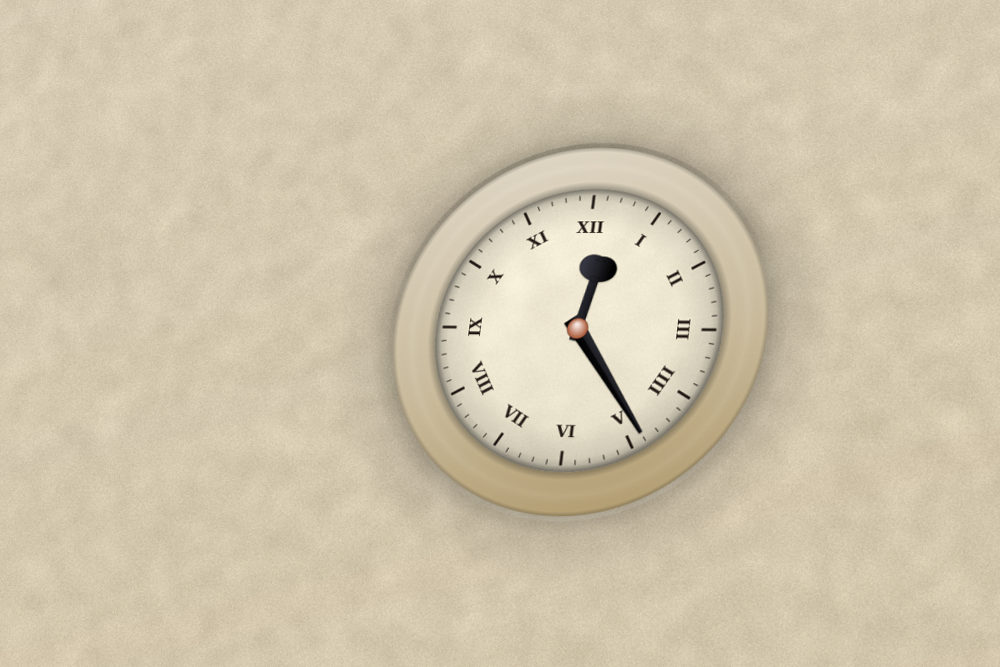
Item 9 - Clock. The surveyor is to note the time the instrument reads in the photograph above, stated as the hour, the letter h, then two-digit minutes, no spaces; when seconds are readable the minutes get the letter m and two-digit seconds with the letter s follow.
12h24
